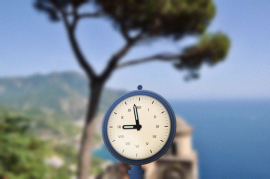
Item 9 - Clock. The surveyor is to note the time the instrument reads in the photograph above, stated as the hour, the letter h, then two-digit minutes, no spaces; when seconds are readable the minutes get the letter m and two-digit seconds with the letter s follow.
8h58
